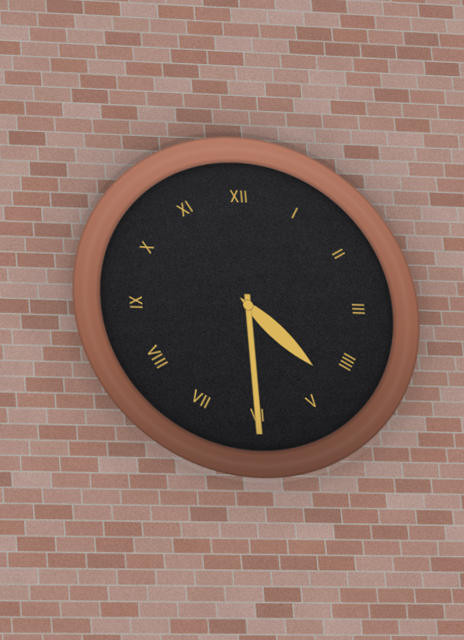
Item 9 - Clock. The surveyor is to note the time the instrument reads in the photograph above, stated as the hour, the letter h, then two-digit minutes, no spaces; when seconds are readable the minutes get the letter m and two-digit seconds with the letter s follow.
4h30
